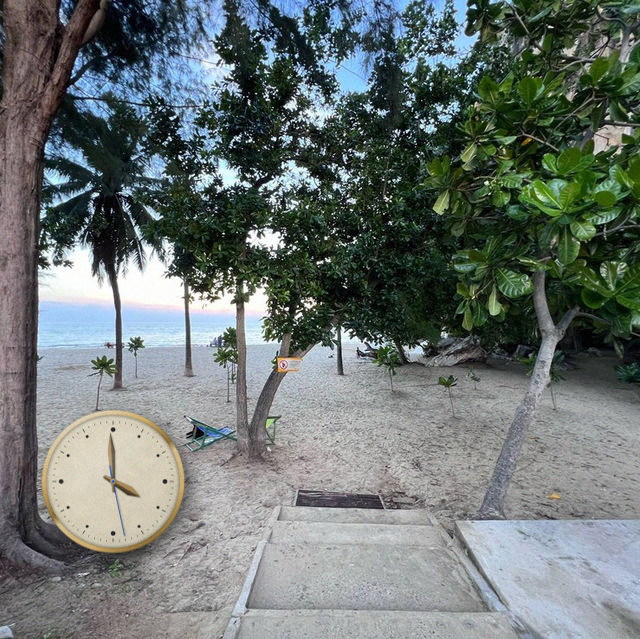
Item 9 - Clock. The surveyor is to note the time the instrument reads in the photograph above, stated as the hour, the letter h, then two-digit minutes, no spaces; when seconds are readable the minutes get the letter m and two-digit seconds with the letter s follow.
3h59m28s
